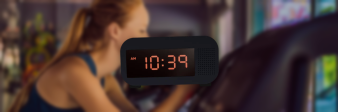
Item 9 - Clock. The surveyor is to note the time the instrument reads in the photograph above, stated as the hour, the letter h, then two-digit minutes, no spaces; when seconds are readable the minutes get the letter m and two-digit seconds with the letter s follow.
10h39
